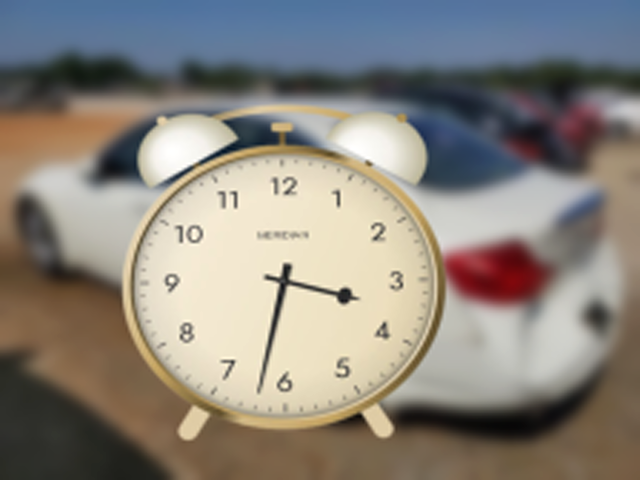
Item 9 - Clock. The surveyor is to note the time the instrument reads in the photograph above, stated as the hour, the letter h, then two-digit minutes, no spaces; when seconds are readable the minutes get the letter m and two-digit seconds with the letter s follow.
3h32
